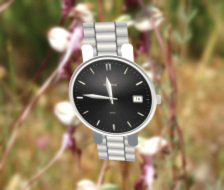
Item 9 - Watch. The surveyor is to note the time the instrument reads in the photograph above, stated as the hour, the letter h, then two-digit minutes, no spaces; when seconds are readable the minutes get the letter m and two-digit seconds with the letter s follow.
11h46
